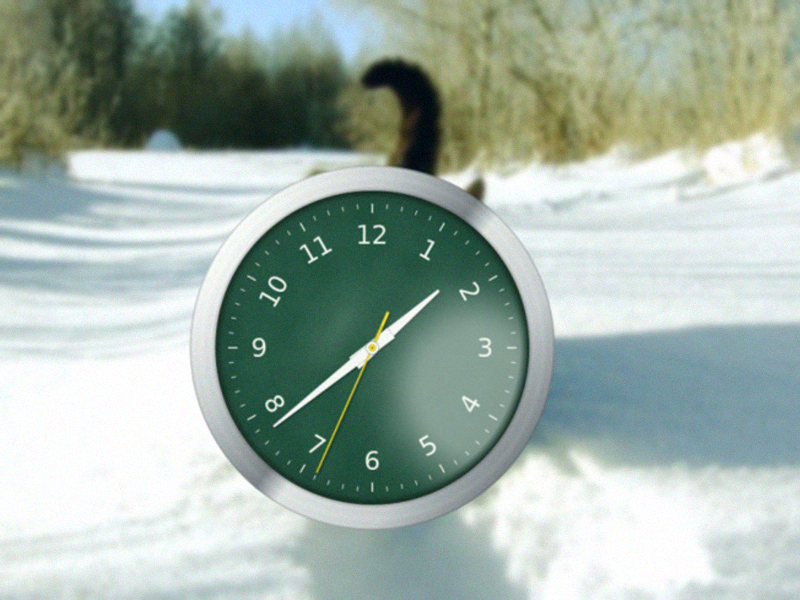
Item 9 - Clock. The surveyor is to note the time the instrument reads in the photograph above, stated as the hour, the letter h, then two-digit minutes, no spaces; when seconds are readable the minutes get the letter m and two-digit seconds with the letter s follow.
1h38m34s
